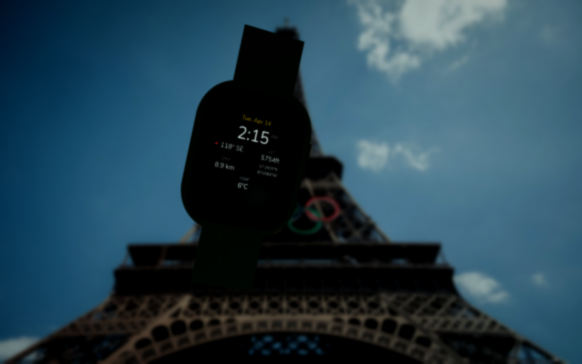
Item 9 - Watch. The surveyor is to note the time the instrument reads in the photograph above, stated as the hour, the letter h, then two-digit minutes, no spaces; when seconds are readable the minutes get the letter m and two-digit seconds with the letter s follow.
2h15
